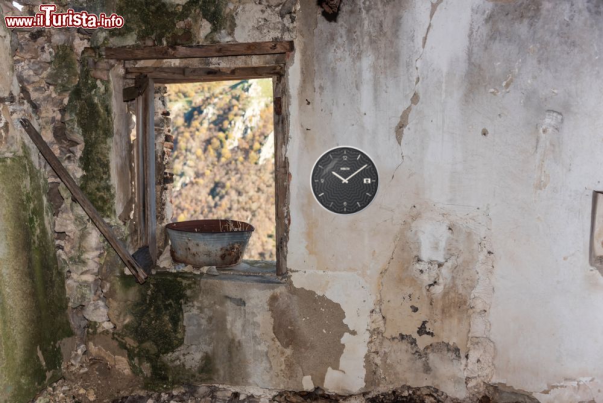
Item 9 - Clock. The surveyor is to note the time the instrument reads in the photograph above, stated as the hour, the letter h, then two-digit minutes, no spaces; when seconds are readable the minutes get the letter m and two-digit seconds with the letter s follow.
10h09
